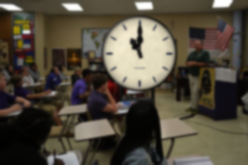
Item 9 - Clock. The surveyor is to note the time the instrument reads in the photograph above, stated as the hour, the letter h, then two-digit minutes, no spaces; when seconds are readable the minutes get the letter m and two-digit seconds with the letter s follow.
11h00
